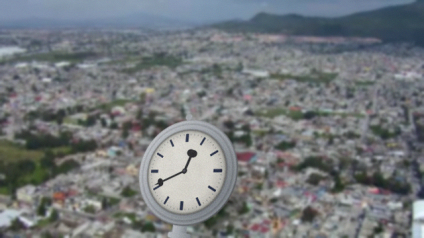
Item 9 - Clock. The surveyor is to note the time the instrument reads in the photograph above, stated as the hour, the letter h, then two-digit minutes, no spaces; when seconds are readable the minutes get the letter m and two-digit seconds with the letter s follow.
12h41
